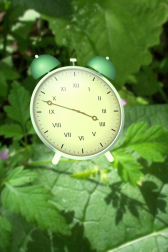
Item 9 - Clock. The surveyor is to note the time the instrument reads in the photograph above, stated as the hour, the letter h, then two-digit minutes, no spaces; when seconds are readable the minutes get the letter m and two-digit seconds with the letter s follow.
3h48
